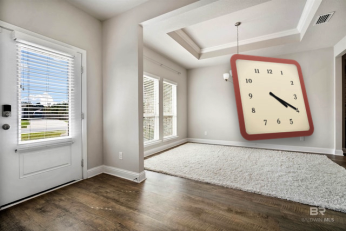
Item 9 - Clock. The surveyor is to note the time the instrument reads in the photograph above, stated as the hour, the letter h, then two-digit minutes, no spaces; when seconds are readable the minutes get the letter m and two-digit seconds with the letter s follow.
4h20
